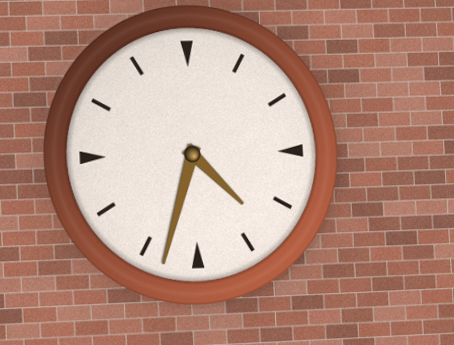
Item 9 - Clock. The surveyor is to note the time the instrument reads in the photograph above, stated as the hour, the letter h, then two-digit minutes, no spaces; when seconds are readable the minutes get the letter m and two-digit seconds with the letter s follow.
4h33
